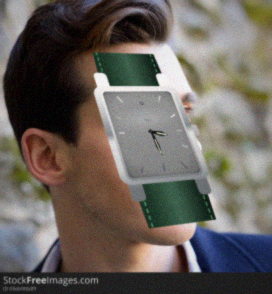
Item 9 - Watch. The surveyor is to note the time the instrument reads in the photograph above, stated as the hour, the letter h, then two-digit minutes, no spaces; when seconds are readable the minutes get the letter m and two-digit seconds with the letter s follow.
3h29
